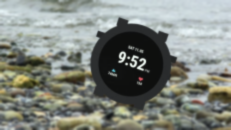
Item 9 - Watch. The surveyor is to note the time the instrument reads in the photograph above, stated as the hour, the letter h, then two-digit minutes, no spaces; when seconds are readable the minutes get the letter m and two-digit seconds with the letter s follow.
9h52
